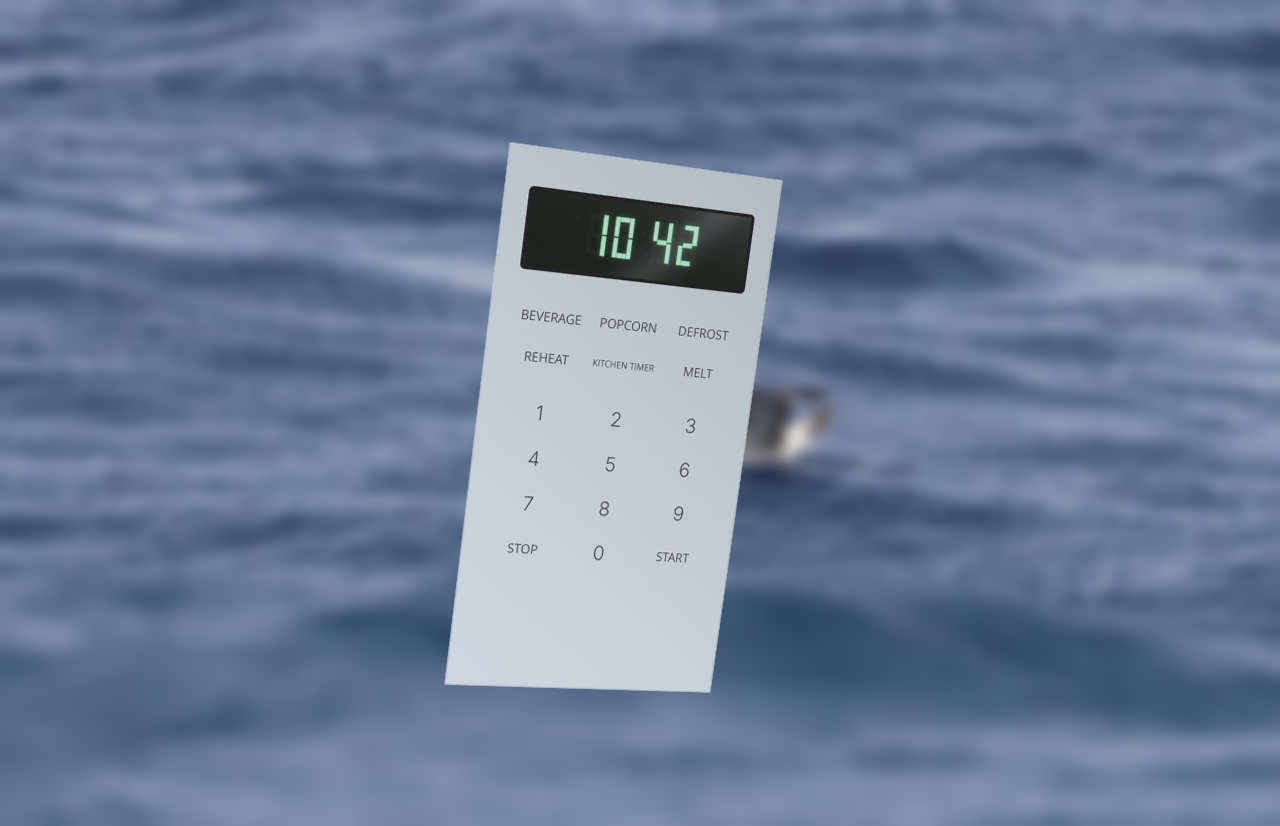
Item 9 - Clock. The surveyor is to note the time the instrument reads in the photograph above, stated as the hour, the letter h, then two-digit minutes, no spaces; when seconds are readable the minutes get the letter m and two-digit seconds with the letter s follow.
10h42
